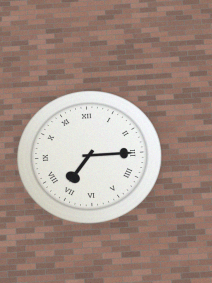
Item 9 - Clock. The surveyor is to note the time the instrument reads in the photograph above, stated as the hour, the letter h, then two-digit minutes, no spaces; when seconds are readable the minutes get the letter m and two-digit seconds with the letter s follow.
7h15
